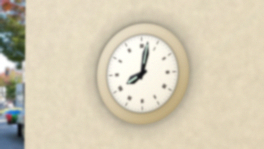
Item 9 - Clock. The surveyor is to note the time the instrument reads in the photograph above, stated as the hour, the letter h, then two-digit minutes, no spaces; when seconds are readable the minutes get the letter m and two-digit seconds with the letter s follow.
8h02
